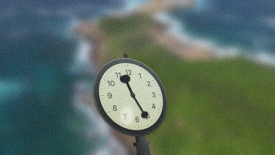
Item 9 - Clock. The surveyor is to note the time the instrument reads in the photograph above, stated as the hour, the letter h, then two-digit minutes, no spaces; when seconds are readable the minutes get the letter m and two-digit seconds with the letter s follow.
11h26
